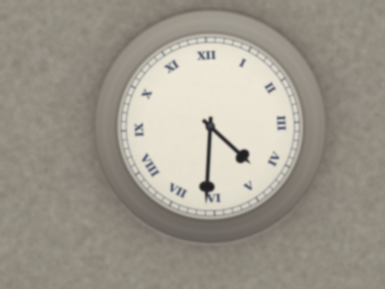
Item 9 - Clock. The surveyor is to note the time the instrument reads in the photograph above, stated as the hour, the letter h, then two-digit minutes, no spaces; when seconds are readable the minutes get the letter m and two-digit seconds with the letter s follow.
4h31
